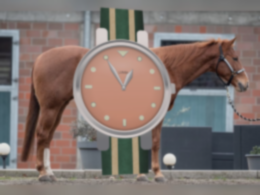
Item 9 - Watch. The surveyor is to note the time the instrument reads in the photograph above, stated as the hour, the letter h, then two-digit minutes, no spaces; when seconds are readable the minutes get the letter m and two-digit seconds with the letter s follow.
12h55
